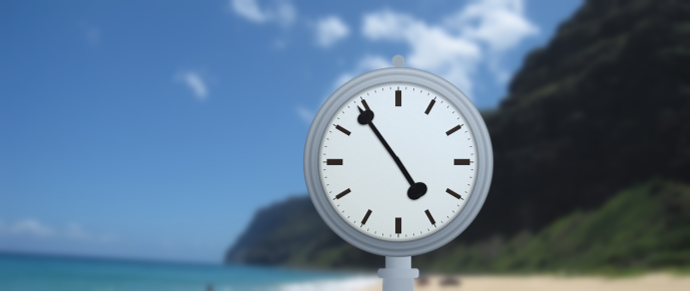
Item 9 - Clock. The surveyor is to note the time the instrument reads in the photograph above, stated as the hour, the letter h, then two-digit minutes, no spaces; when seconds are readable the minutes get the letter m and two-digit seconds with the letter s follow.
4h54
